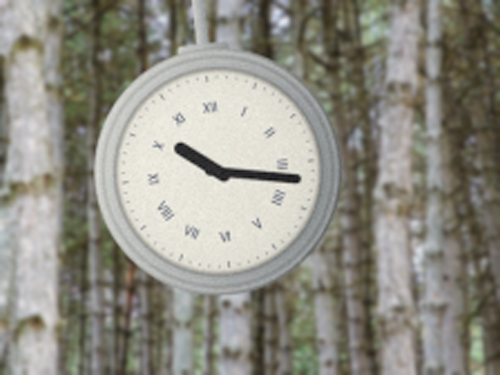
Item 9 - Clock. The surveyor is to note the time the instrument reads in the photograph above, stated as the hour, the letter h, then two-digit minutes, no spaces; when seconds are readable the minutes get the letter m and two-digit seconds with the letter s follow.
10h17
